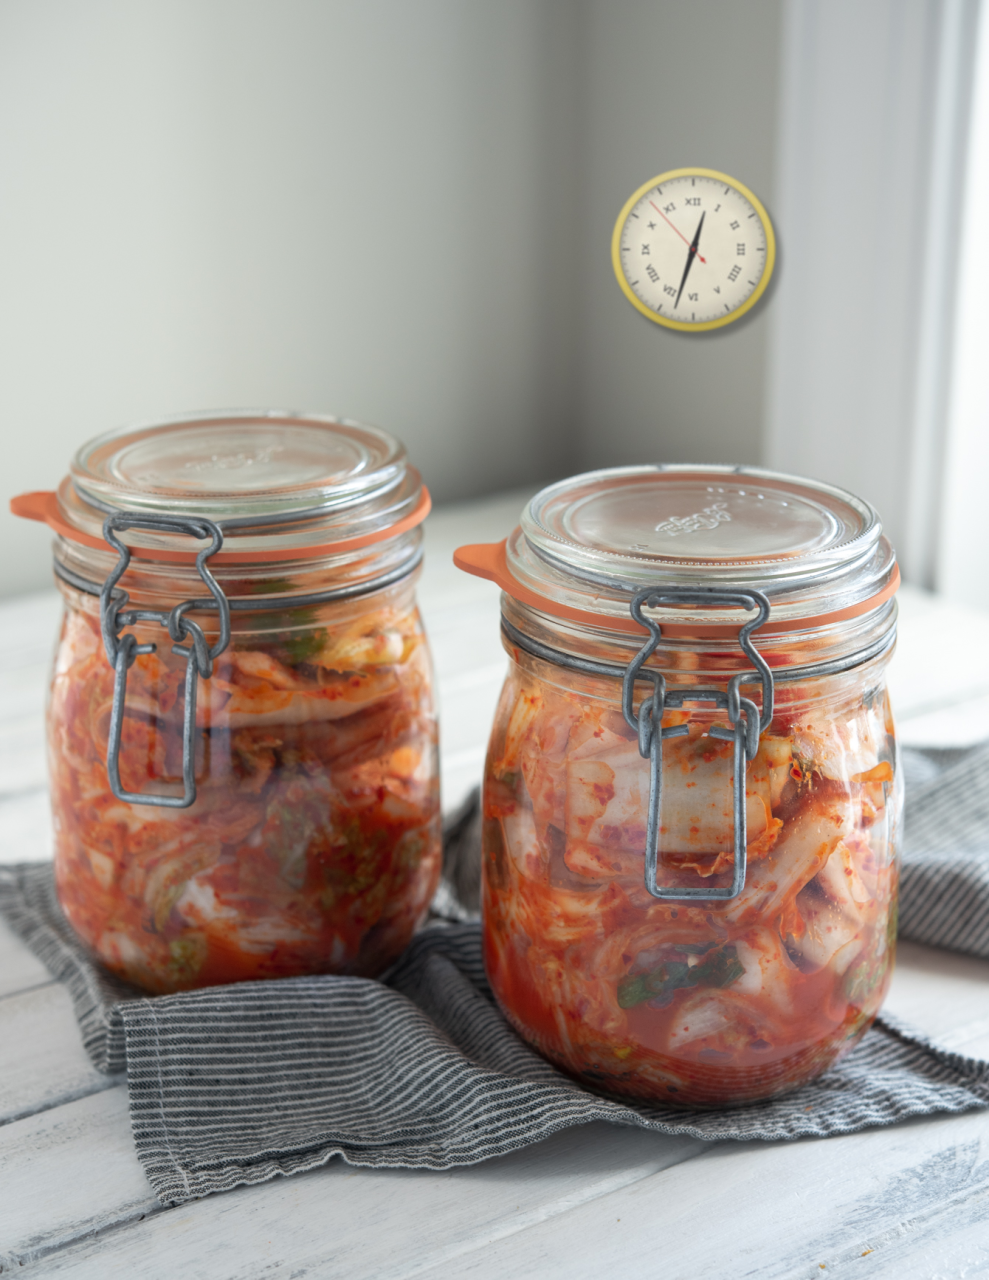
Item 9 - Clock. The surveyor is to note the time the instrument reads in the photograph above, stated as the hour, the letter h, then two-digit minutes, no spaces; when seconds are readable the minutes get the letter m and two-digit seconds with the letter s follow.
12h32m53s
